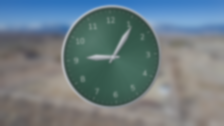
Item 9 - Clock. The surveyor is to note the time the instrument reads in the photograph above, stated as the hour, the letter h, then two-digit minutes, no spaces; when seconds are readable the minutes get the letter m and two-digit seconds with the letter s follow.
9h06
